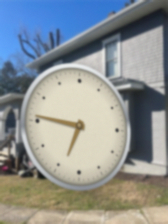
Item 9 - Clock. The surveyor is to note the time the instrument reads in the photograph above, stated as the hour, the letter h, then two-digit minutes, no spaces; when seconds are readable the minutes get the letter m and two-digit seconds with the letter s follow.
6h46
